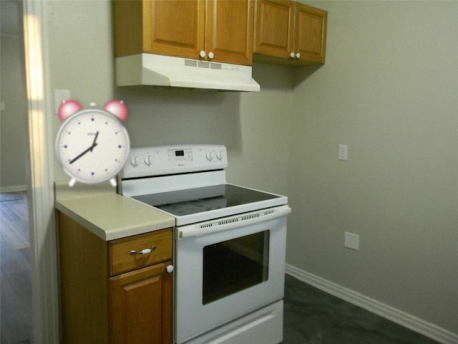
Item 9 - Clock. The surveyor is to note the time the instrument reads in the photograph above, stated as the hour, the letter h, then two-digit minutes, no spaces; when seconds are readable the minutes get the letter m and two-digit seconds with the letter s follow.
12h39
